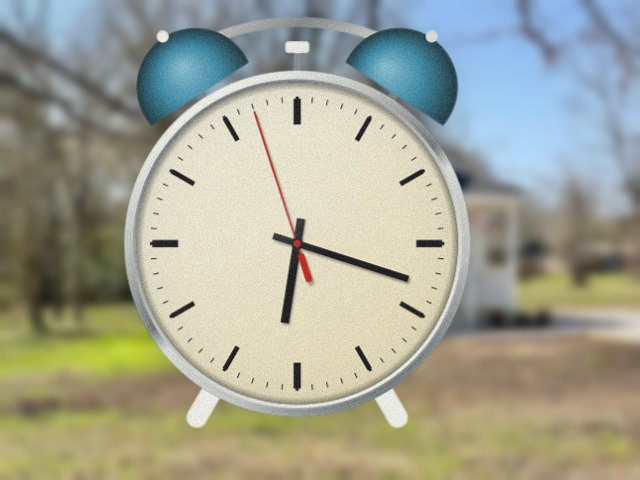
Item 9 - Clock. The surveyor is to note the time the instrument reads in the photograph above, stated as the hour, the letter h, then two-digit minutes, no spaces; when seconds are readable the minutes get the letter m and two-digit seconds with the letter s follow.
6h17m57s
